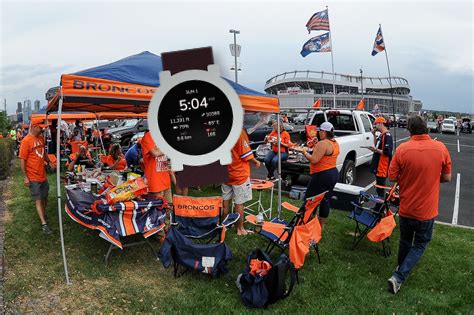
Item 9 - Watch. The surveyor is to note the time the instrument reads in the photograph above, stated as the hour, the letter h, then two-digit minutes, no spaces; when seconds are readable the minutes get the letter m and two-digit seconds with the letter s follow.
5h04
